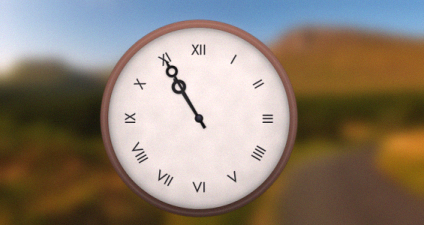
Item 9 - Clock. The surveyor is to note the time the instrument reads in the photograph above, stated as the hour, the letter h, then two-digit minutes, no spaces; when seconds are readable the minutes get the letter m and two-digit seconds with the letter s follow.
10h55
